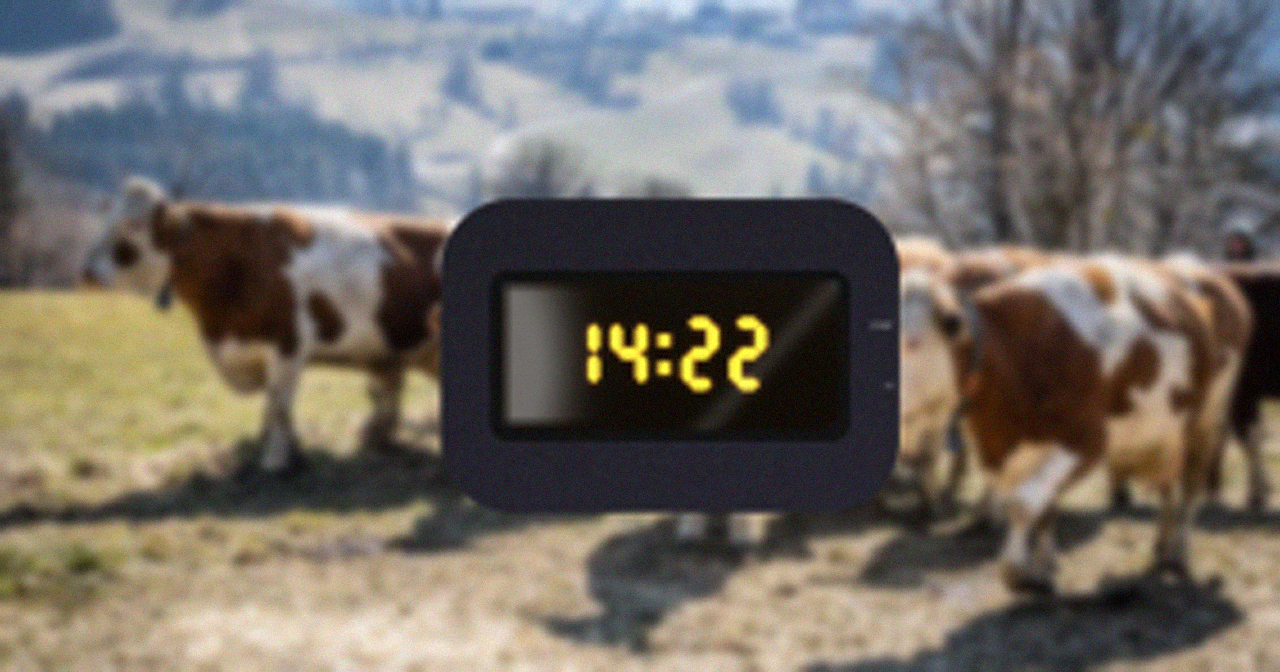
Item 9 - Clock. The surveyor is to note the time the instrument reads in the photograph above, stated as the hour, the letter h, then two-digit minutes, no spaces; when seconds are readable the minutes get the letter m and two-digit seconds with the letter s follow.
14h22
